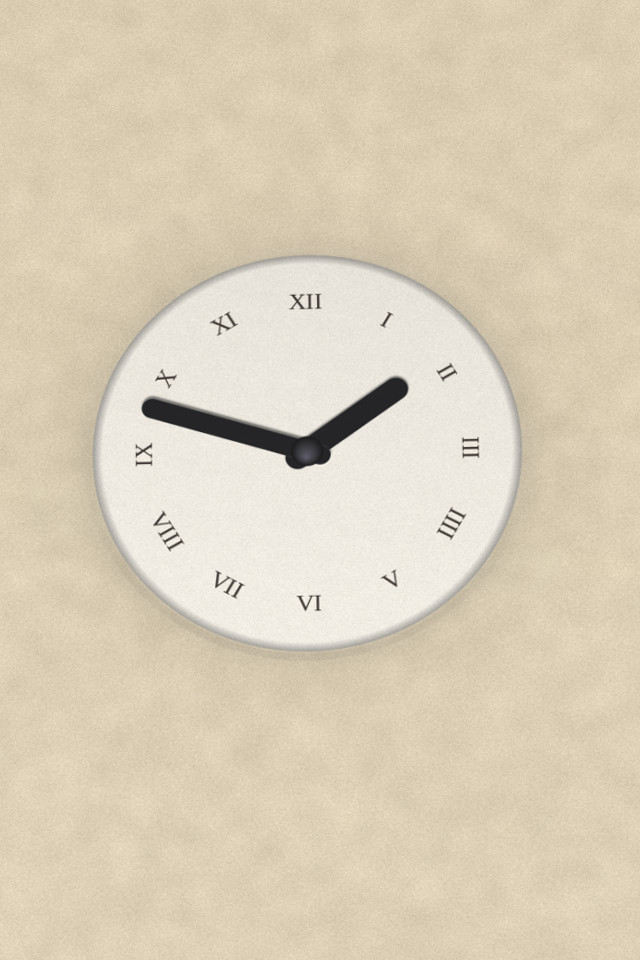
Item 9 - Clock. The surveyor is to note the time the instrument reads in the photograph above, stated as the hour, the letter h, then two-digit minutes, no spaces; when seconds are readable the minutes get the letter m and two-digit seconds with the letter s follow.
1h48
